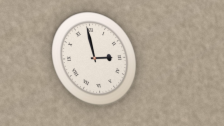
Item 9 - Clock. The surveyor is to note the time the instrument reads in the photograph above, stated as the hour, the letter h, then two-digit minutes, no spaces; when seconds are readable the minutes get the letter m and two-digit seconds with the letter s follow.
2h59
